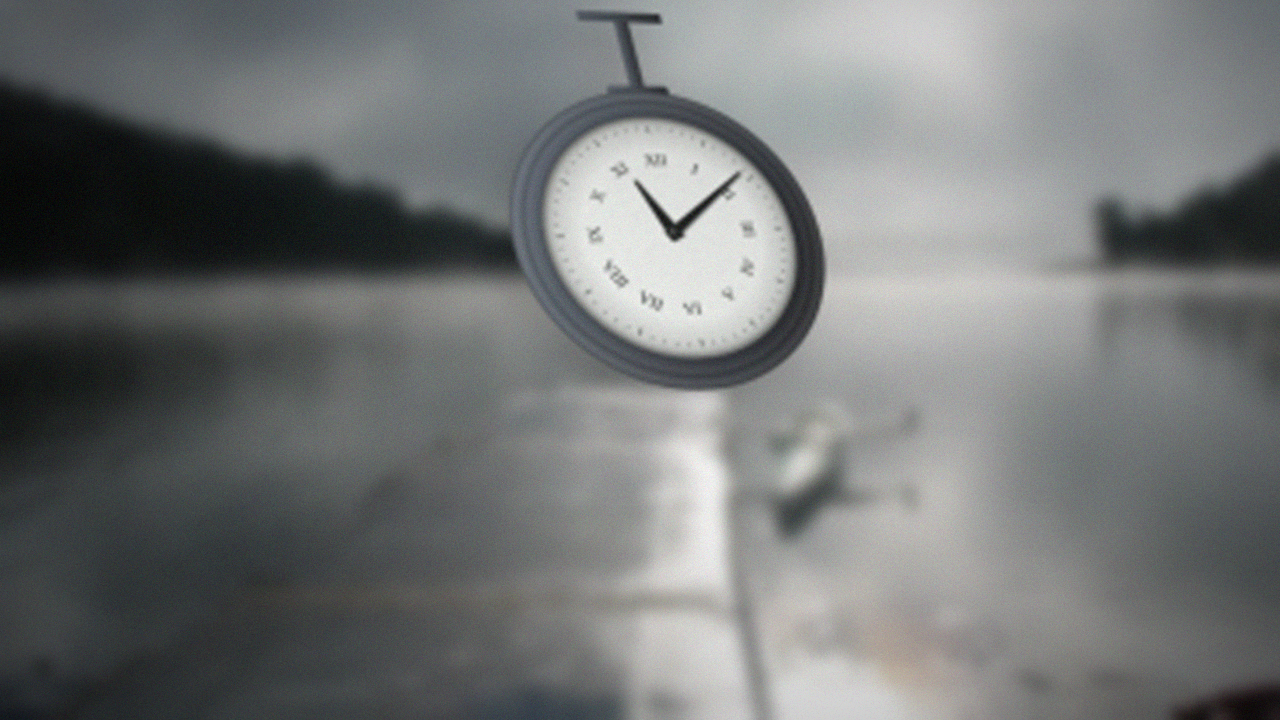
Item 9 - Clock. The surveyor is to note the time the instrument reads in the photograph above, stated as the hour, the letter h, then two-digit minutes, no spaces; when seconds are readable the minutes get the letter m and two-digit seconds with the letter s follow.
11h09
